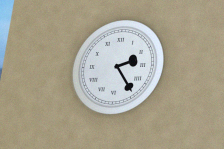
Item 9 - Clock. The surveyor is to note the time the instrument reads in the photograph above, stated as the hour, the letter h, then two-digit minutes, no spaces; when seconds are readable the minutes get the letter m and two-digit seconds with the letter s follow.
2h24
